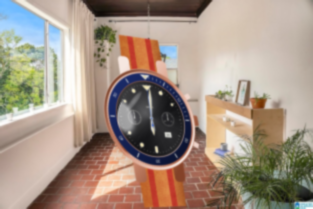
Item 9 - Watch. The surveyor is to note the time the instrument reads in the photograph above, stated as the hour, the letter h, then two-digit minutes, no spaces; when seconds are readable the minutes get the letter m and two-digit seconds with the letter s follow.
6h01
